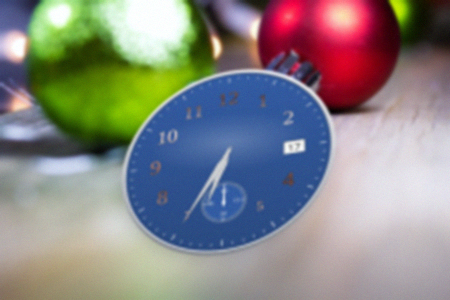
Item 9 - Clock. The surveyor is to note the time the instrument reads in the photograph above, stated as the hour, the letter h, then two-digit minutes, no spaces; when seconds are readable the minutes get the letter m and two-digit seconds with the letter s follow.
6h35
